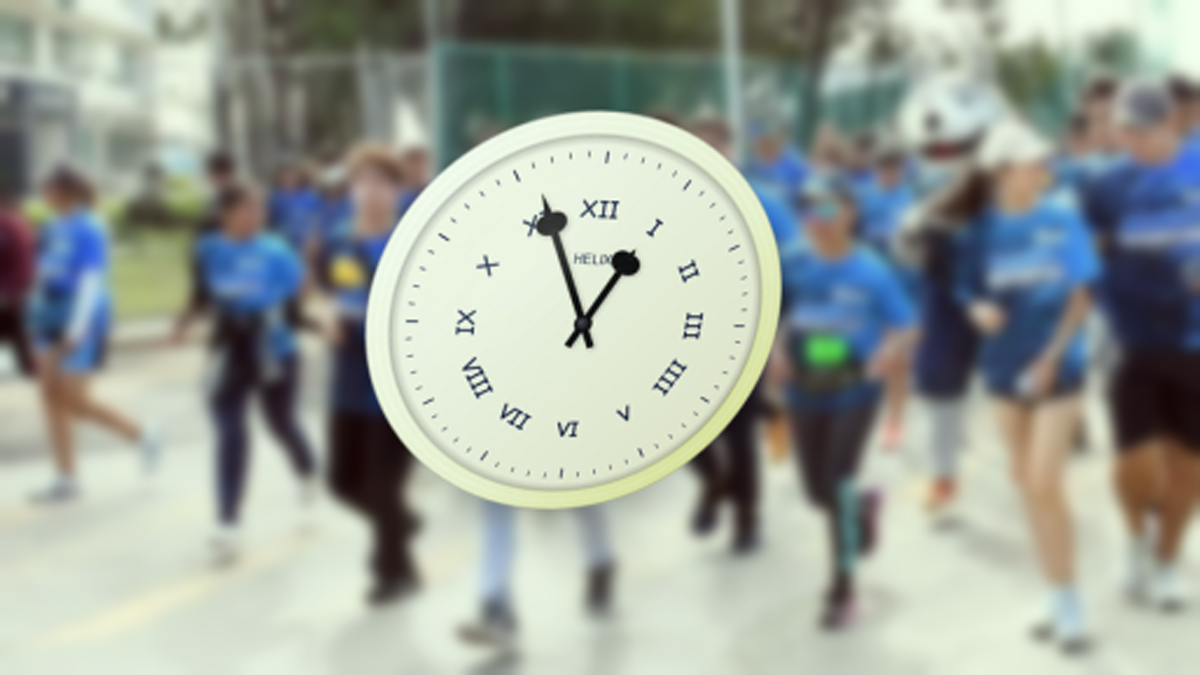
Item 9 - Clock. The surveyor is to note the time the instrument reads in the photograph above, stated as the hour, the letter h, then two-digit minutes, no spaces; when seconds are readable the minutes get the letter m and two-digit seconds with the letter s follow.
12h56
